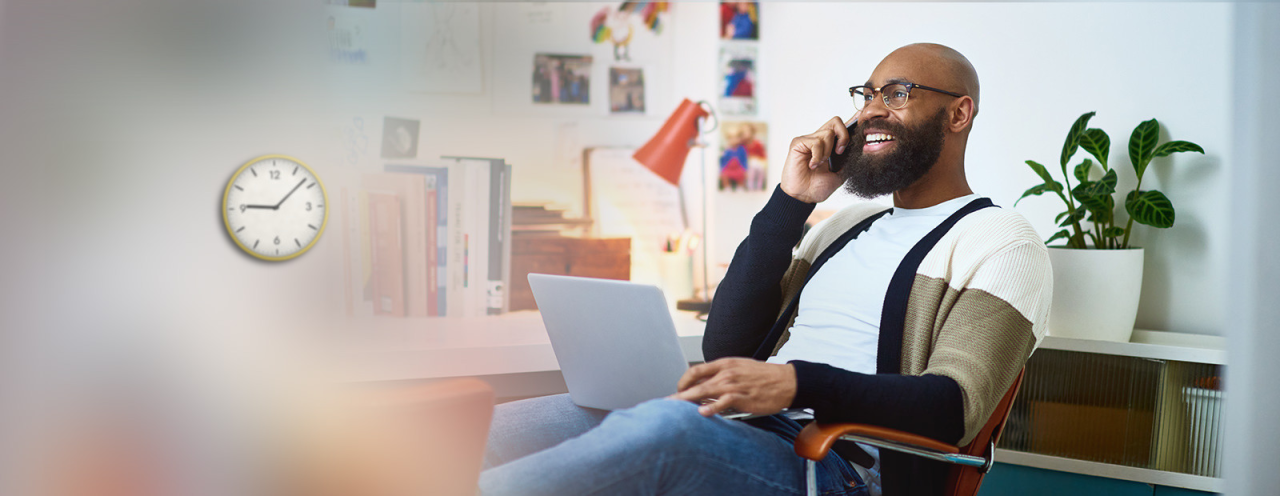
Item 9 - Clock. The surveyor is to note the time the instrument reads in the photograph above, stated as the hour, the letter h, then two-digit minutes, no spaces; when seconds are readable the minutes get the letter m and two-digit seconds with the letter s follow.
9h08
